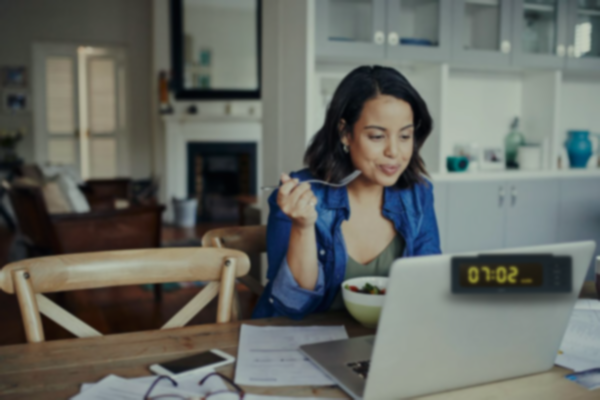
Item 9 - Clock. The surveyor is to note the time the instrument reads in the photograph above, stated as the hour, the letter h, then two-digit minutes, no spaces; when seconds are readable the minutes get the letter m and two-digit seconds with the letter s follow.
7h02
